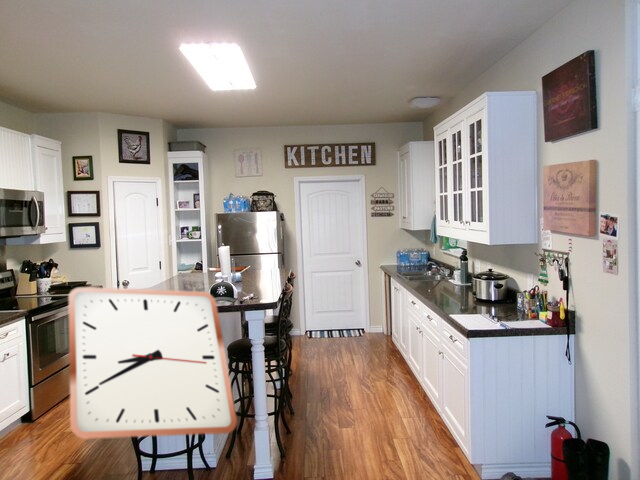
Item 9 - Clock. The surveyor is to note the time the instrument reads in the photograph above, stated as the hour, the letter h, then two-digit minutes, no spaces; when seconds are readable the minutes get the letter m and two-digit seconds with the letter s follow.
8h40m16s
